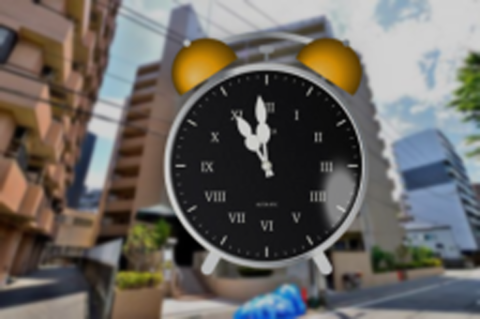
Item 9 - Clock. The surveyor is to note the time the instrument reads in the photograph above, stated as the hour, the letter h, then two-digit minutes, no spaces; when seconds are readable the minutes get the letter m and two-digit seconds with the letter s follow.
10h59
